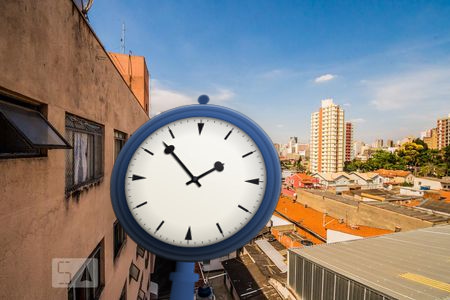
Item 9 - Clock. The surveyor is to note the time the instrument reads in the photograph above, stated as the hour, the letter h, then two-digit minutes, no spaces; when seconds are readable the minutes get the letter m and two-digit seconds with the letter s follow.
1h53
